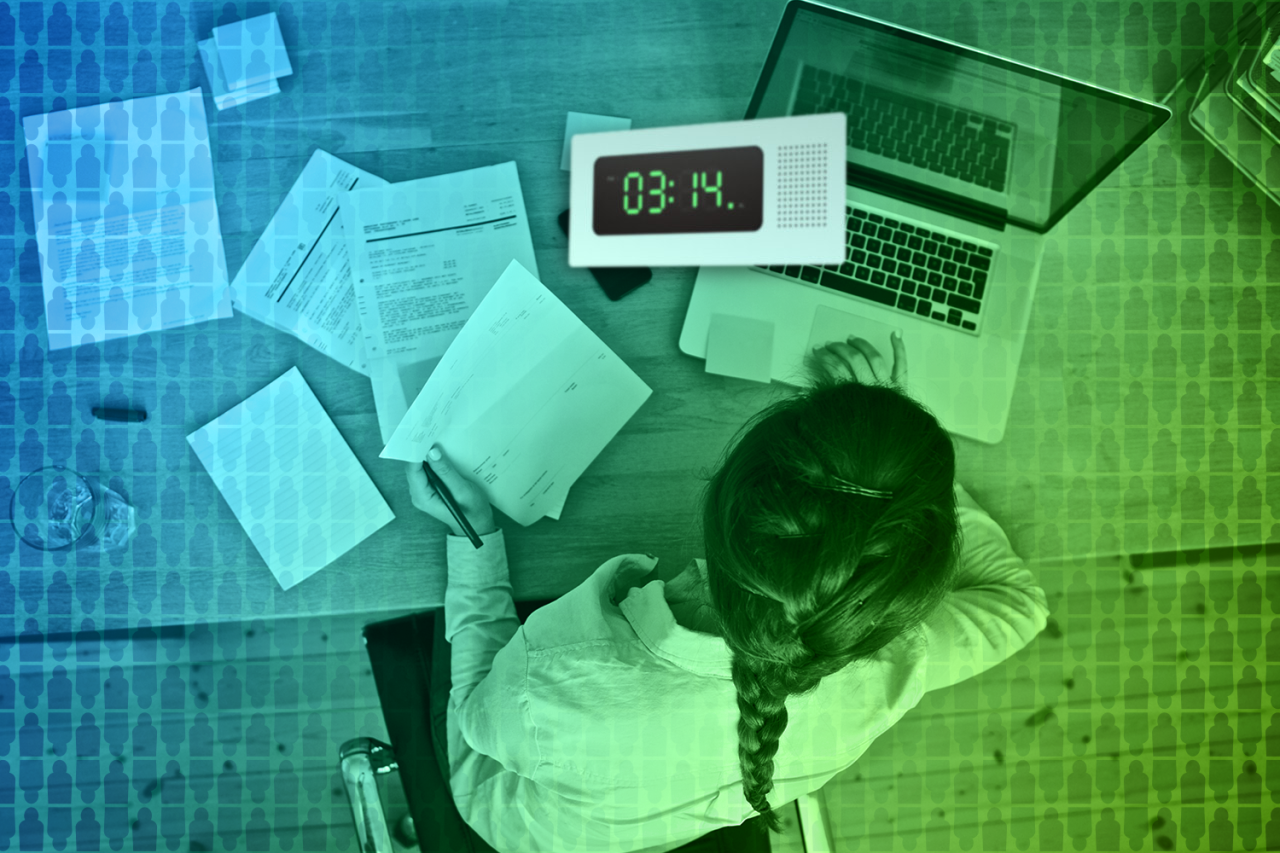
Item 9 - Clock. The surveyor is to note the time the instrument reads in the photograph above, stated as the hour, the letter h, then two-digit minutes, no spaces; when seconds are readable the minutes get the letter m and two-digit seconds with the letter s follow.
3h14
